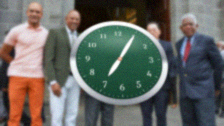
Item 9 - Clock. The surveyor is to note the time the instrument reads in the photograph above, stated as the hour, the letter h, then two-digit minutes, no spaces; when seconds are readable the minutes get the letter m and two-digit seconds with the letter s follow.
7h05
